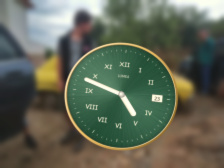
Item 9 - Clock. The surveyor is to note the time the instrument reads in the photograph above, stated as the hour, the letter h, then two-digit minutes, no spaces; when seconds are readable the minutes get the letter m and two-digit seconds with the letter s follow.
4h48
